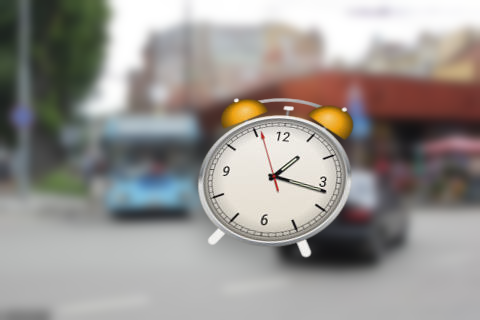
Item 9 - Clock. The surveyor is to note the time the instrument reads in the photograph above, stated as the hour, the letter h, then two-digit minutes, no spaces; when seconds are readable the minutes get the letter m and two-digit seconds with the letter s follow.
1h16m56s
